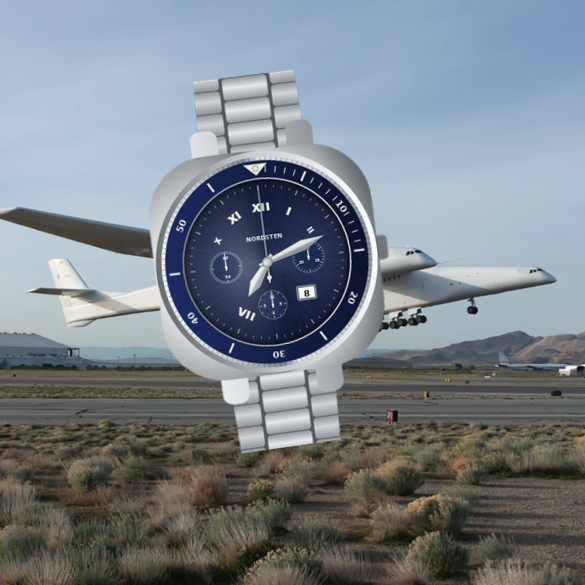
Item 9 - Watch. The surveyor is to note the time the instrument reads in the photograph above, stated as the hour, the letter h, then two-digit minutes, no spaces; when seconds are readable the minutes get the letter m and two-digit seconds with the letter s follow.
7h12
